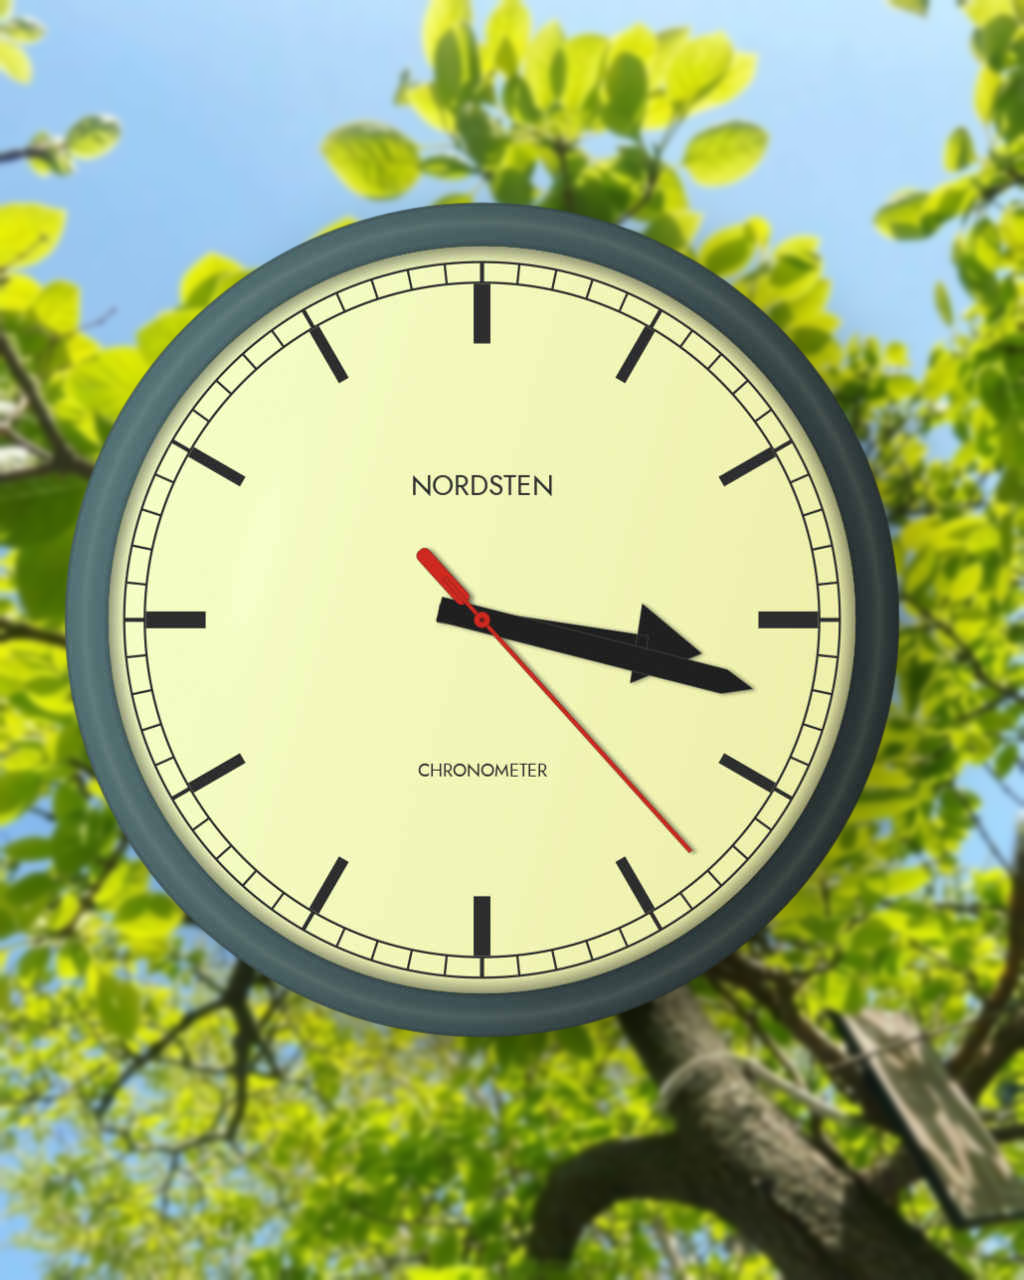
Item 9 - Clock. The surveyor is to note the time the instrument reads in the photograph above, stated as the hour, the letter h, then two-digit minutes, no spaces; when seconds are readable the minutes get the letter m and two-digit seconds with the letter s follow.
3h17m23s
